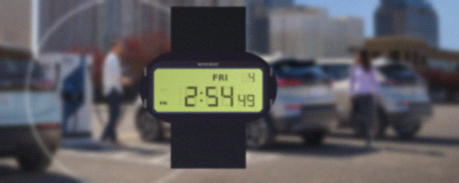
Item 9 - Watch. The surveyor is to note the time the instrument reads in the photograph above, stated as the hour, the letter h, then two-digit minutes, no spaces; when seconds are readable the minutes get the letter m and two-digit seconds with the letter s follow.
2h54m49s
